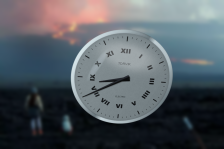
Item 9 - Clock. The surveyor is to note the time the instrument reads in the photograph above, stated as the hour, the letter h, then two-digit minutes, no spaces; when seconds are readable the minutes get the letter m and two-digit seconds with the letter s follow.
8h40
